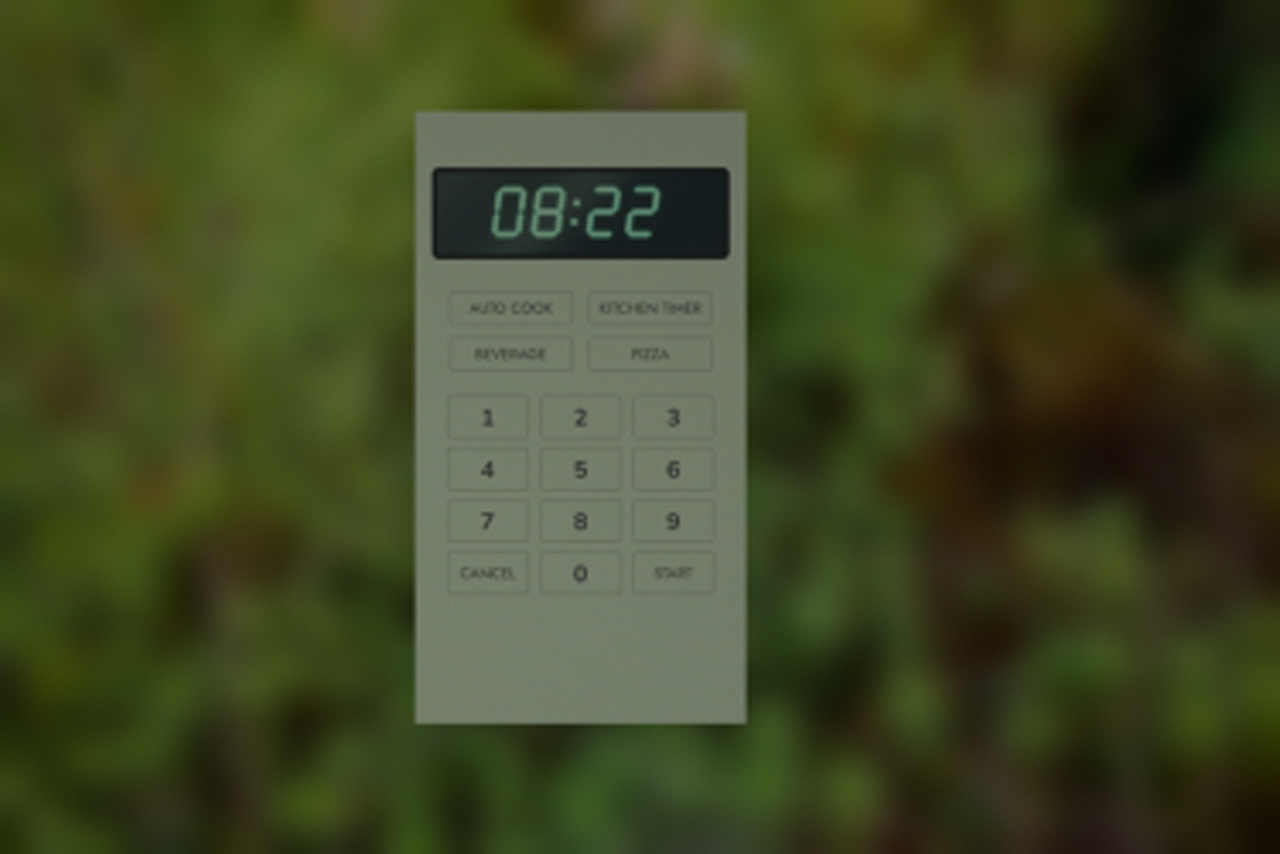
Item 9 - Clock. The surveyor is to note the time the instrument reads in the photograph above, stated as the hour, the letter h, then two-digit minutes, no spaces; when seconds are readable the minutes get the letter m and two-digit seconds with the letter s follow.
8h22
